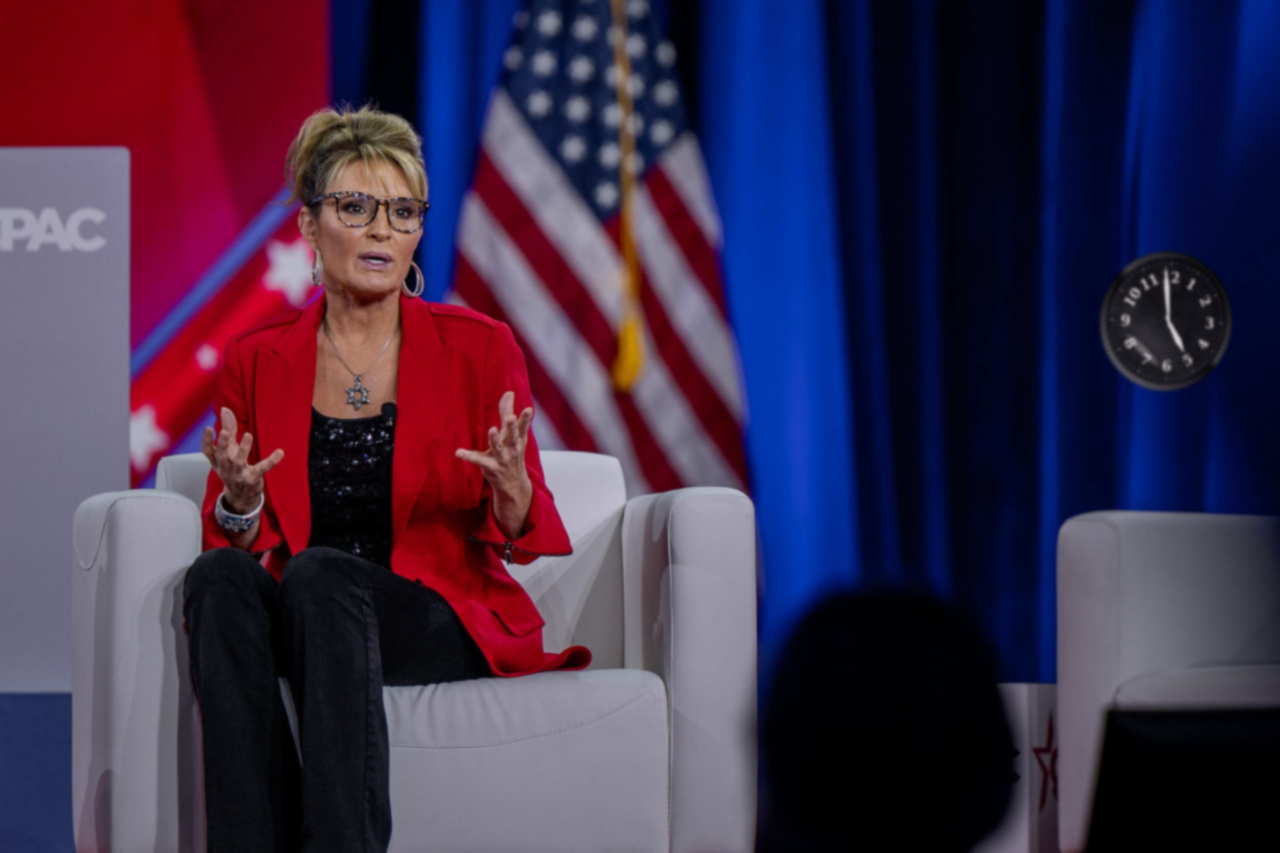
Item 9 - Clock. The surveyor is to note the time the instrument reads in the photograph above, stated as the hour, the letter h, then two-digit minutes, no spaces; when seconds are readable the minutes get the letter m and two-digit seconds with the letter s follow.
4h59
